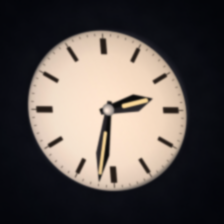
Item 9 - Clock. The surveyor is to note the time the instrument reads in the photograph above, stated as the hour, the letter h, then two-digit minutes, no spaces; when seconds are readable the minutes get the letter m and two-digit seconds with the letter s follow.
2h32
